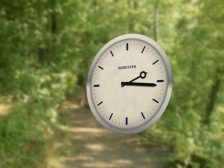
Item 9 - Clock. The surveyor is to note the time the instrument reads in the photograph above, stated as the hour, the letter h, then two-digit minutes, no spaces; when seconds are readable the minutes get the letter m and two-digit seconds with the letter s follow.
2h16
